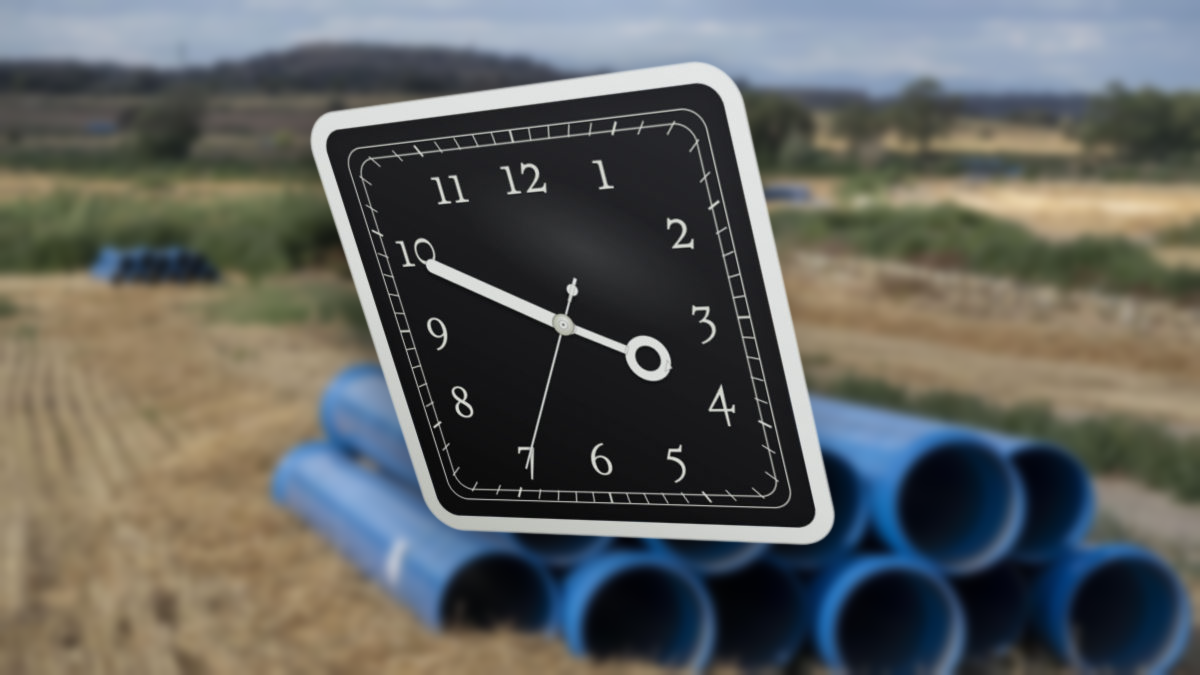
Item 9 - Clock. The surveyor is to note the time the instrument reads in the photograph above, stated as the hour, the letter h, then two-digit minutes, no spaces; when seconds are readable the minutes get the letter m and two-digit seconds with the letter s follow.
3h49m35s
